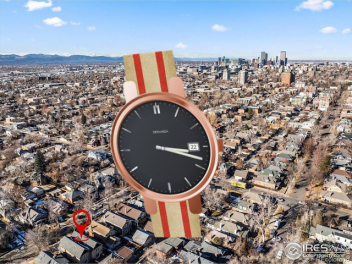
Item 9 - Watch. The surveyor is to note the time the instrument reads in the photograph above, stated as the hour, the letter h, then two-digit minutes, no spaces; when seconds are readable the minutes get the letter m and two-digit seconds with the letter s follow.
3h18
